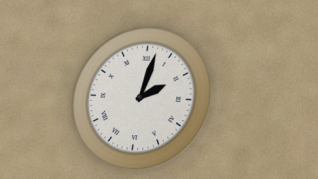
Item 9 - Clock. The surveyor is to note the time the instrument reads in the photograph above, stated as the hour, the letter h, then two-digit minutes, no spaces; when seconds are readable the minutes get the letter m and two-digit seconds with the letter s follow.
2h02
